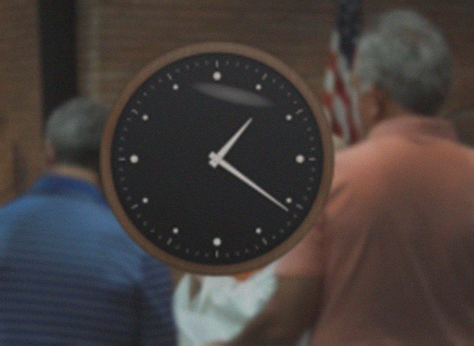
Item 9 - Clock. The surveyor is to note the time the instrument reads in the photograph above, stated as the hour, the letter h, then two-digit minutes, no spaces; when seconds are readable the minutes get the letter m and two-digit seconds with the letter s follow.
1h21
